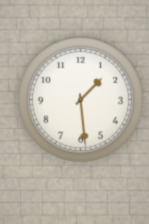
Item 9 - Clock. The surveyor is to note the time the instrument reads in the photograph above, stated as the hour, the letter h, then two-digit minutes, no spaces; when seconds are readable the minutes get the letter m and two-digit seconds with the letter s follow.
1h29
